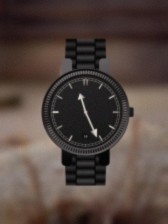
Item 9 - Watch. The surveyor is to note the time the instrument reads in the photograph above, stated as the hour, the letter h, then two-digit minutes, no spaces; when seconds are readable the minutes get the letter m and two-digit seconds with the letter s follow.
11h26
